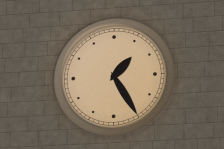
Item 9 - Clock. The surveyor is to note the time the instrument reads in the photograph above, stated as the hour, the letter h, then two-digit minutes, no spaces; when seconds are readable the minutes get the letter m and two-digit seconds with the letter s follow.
1h25
